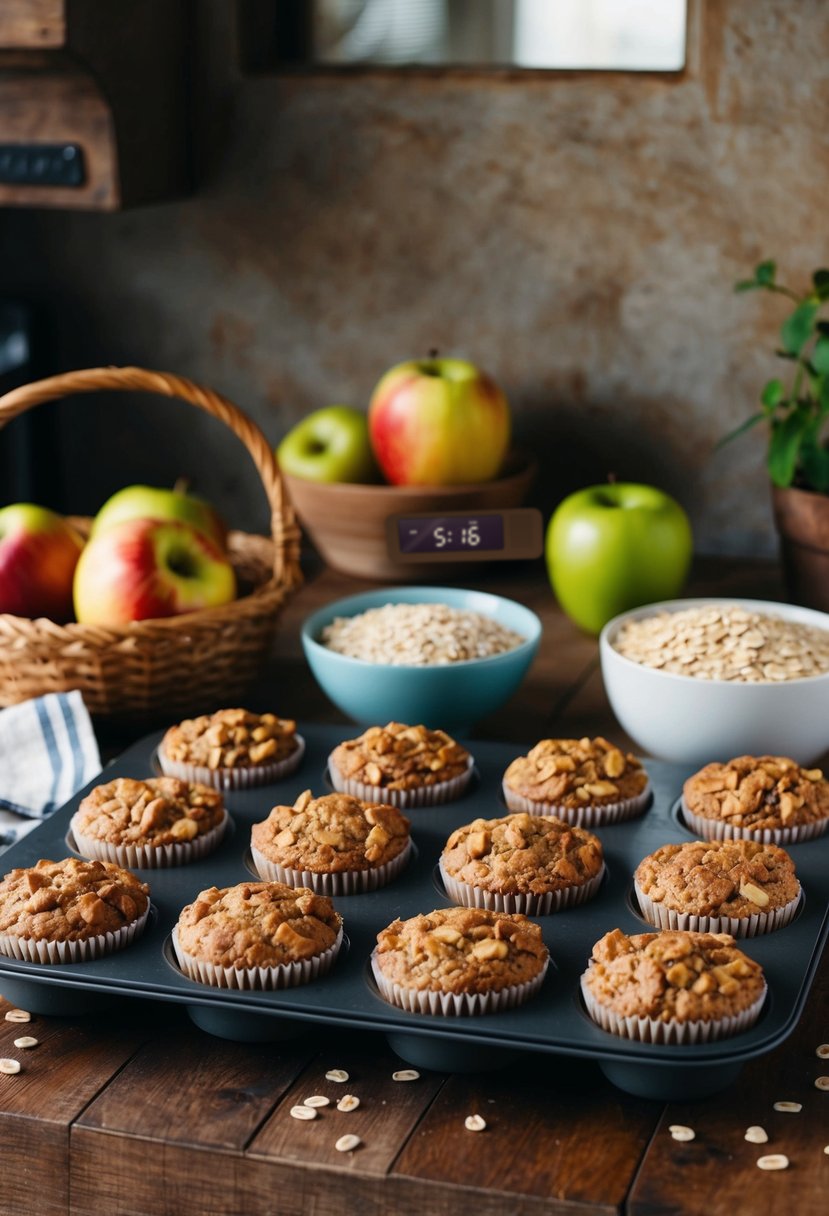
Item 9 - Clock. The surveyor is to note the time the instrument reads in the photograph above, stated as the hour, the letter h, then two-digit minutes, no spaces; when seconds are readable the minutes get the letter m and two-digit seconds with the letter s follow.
5h16
